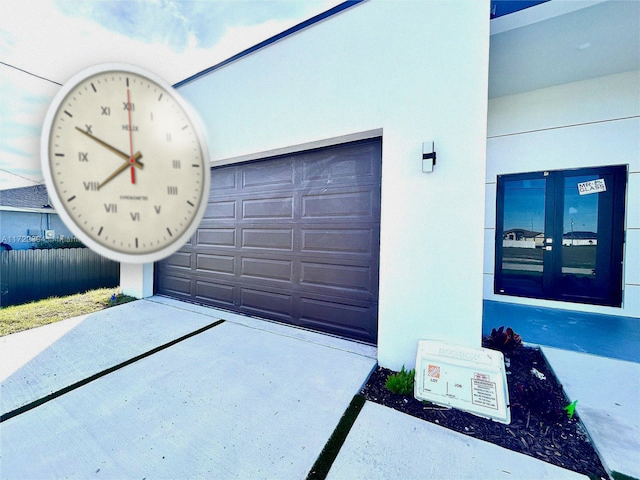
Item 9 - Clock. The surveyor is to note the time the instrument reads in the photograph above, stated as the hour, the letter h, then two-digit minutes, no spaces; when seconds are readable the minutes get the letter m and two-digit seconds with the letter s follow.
7h49m00s
